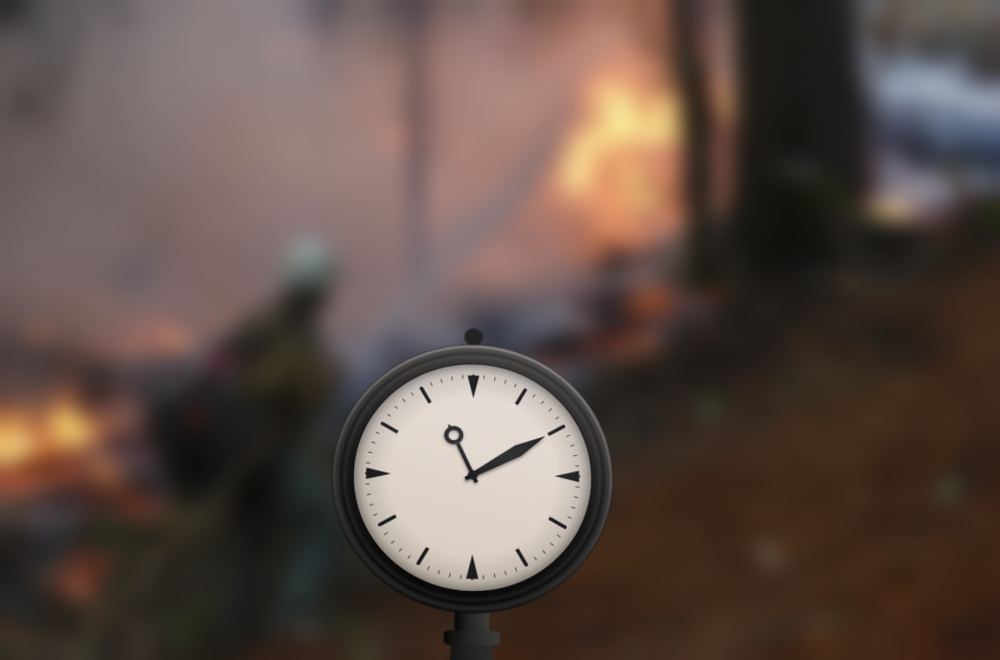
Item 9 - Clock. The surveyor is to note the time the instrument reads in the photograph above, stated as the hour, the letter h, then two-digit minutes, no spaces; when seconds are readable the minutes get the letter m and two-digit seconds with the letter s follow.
11h10
